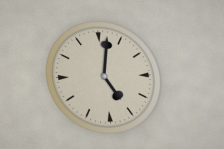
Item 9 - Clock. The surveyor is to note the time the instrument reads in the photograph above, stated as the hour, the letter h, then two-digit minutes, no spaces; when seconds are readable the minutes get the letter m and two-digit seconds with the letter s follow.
5h02
